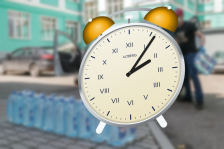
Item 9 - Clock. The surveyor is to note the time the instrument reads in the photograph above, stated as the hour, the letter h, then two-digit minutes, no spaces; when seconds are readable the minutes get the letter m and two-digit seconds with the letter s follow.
2h06
